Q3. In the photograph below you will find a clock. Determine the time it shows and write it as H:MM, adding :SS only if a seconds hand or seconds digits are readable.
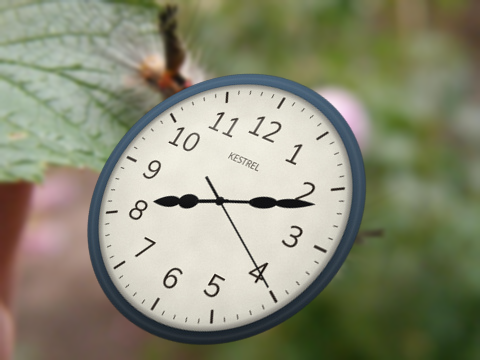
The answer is 8:11:20
